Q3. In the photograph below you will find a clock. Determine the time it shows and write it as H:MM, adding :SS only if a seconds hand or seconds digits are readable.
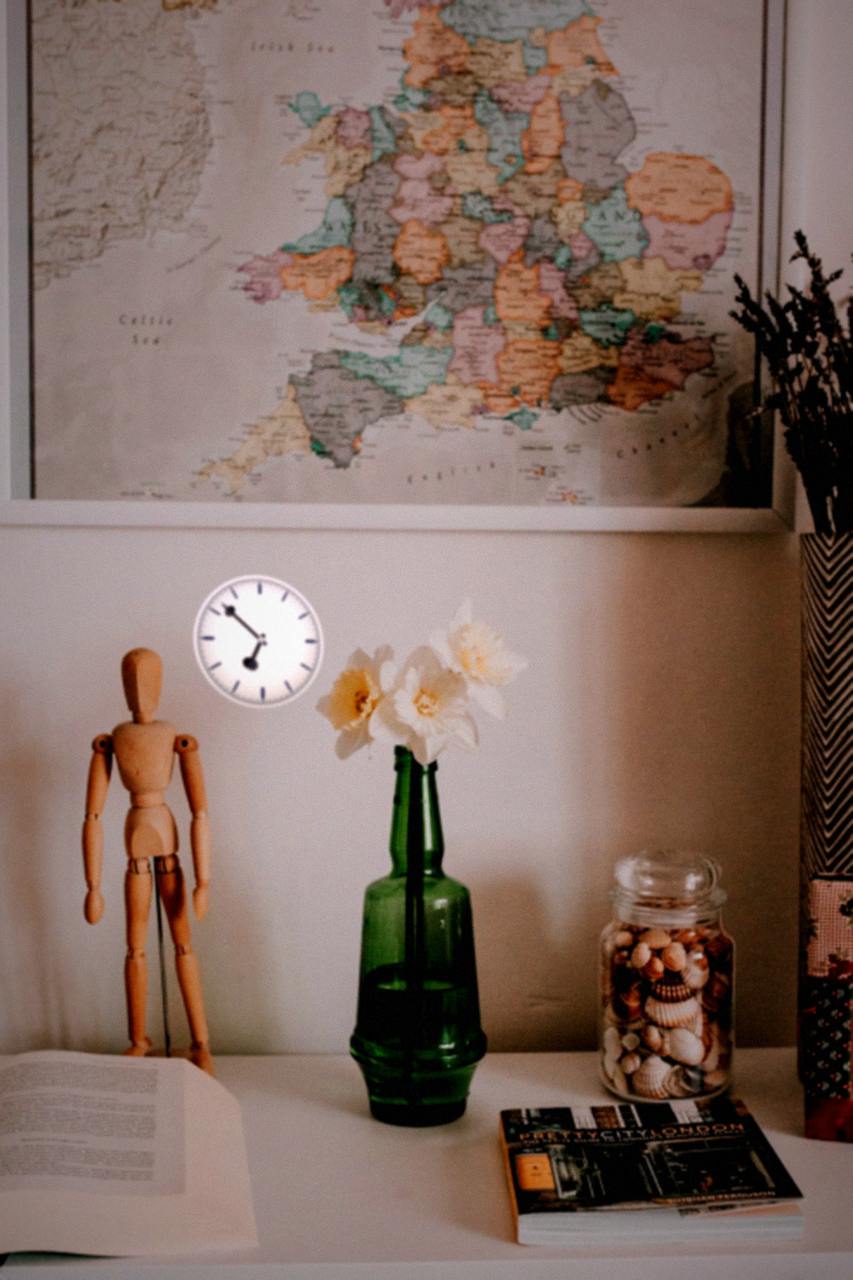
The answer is 6:52
